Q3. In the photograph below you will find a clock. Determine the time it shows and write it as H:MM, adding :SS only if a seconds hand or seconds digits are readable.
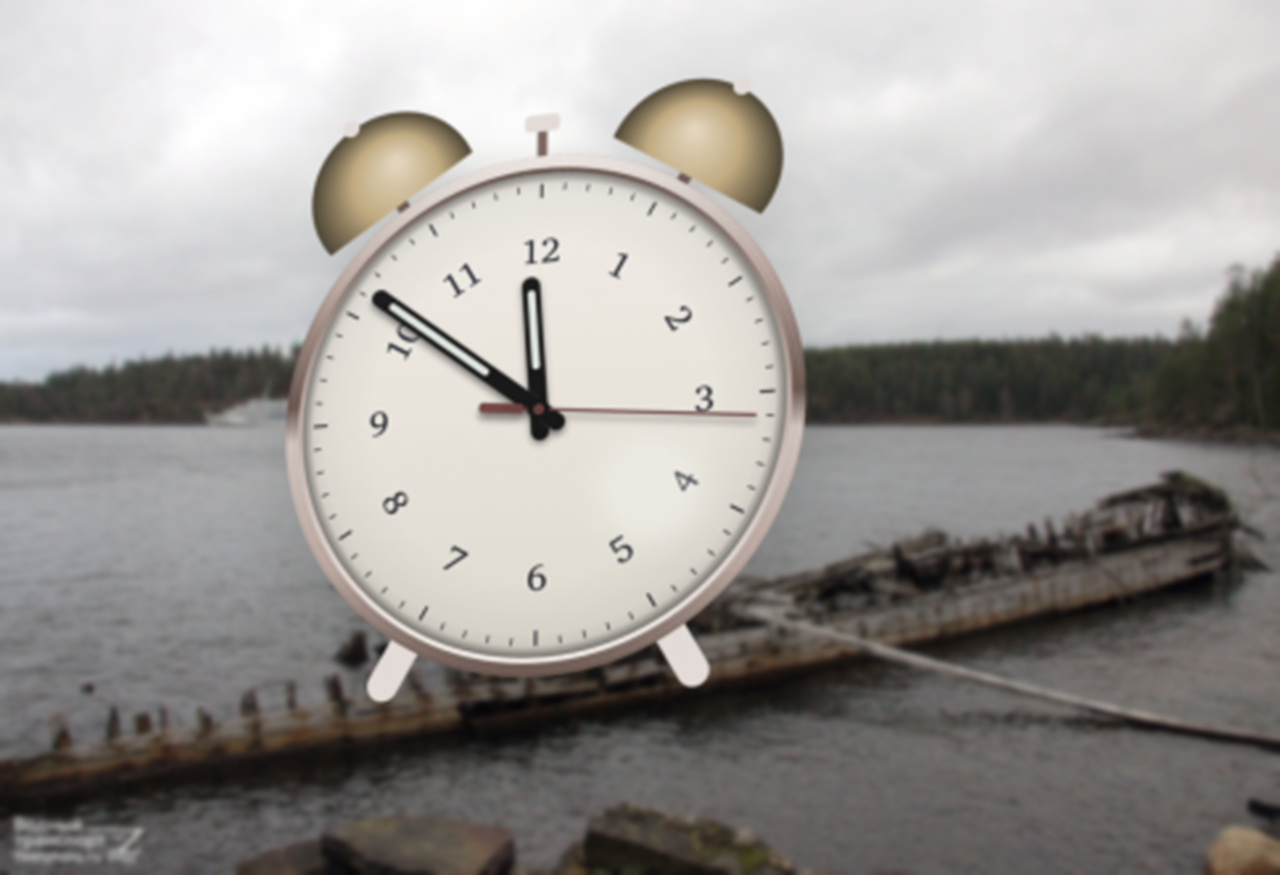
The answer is 11:51:16
